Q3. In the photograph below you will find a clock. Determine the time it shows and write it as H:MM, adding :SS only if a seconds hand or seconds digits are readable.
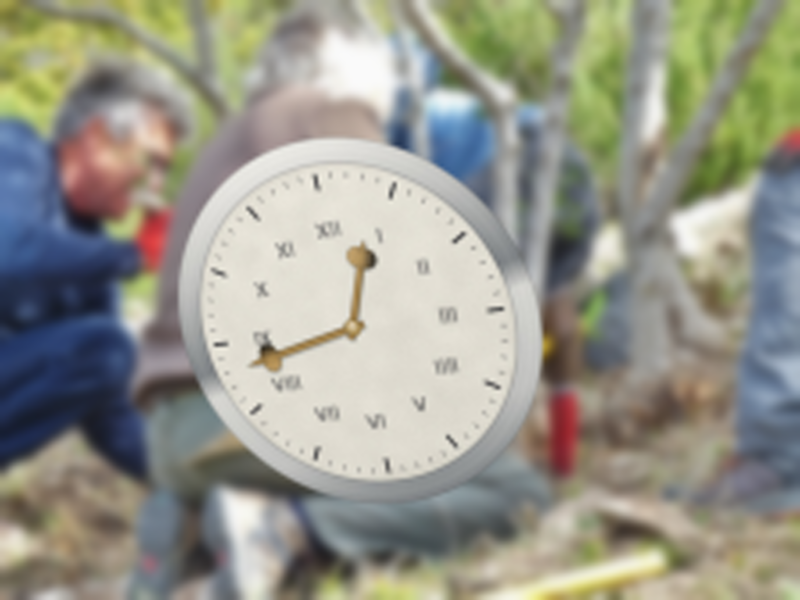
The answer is 12:43
